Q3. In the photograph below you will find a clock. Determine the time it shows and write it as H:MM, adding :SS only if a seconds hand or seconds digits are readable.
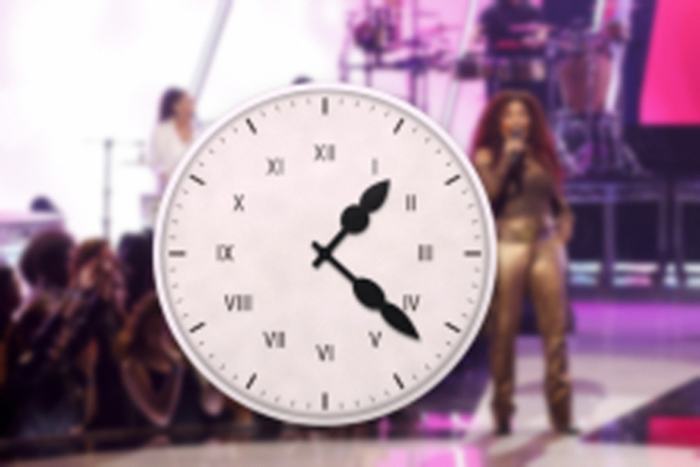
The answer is 1:22
